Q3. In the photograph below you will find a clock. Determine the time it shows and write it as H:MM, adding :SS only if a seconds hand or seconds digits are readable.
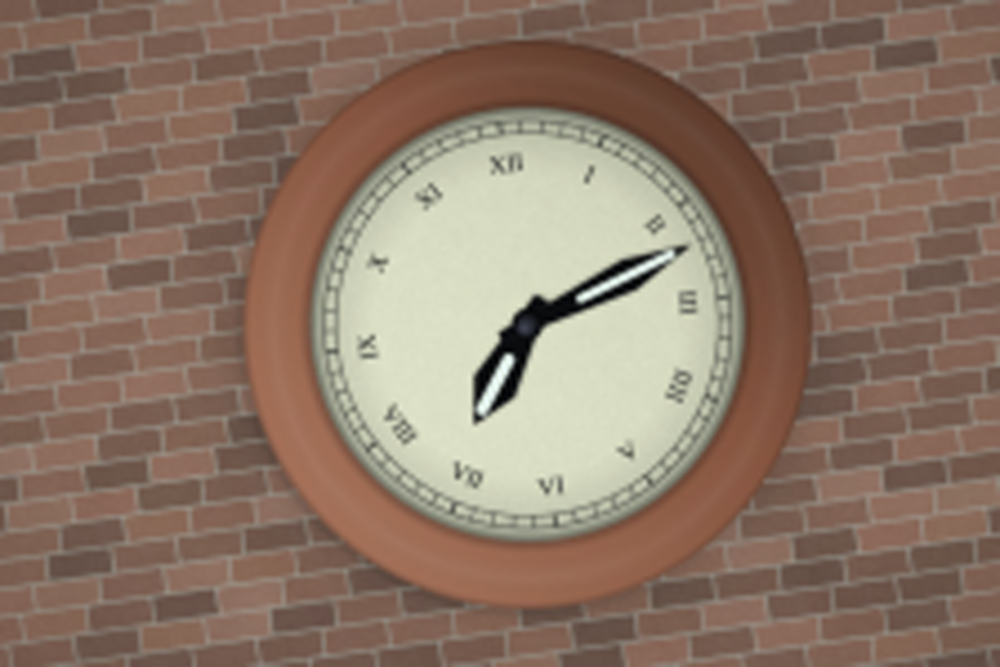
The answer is 7:12
